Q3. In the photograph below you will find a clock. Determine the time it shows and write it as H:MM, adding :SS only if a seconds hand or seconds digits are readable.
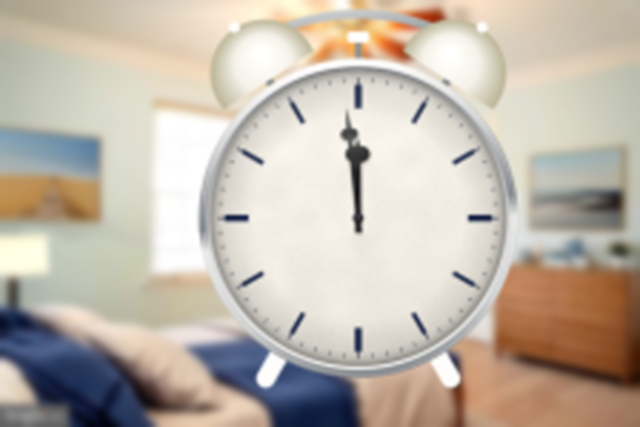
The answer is 11:59
